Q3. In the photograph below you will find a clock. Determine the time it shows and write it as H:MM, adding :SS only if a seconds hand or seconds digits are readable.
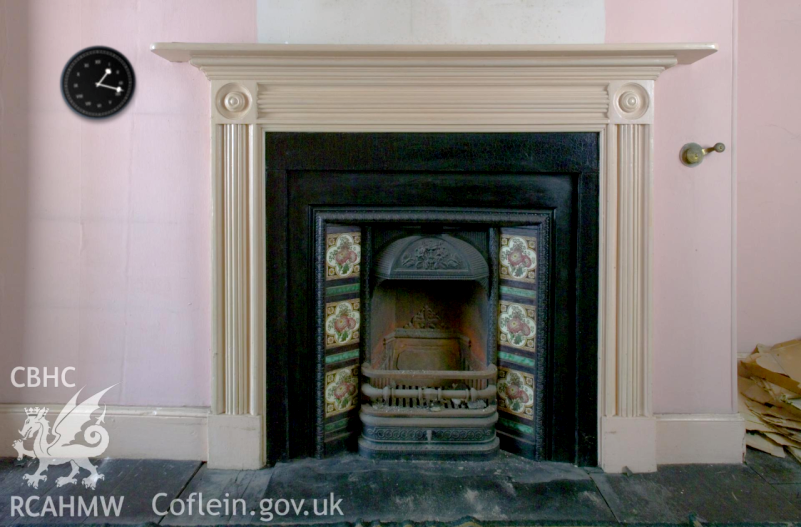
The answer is 1:18
